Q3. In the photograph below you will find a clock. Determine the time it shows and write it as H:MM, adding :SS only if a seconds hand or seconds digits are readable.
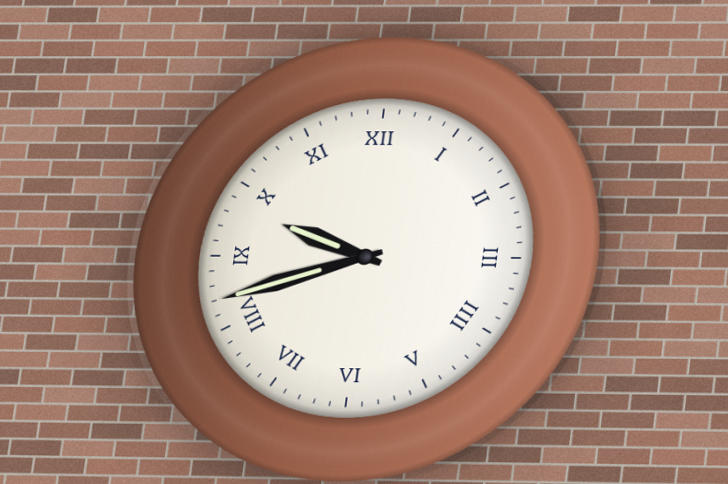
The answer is 9:42
